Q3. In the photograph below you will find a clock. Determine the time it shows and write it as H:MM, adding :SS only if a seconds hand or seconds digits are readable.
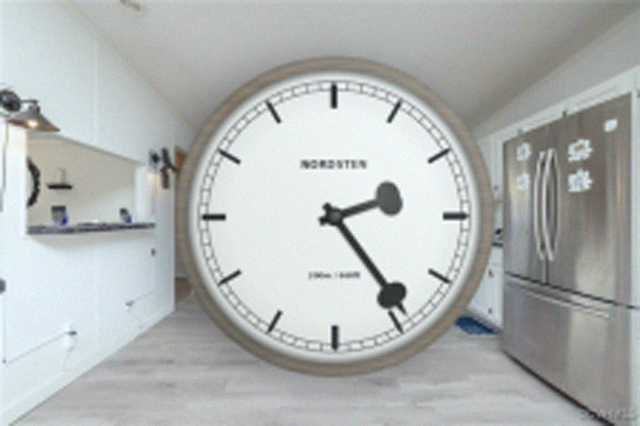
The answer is 2:24
